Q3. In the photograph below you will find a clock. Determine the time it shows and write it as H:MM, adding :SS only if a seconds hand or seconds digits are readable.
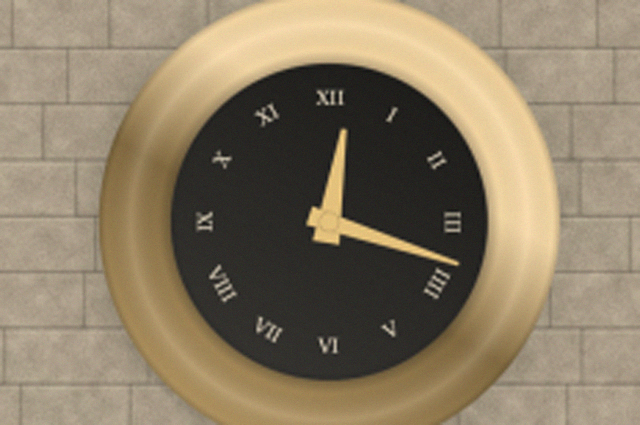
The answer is 12:18
